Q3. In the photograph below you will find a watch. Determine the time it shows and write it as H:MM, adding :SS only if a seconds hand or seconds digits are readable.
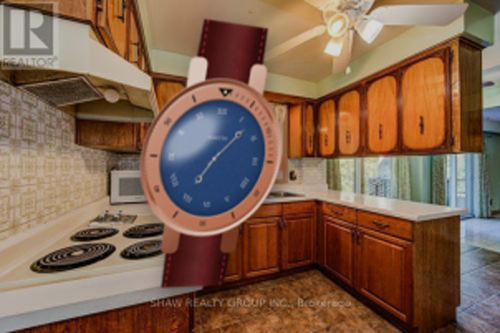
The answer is 7:07
